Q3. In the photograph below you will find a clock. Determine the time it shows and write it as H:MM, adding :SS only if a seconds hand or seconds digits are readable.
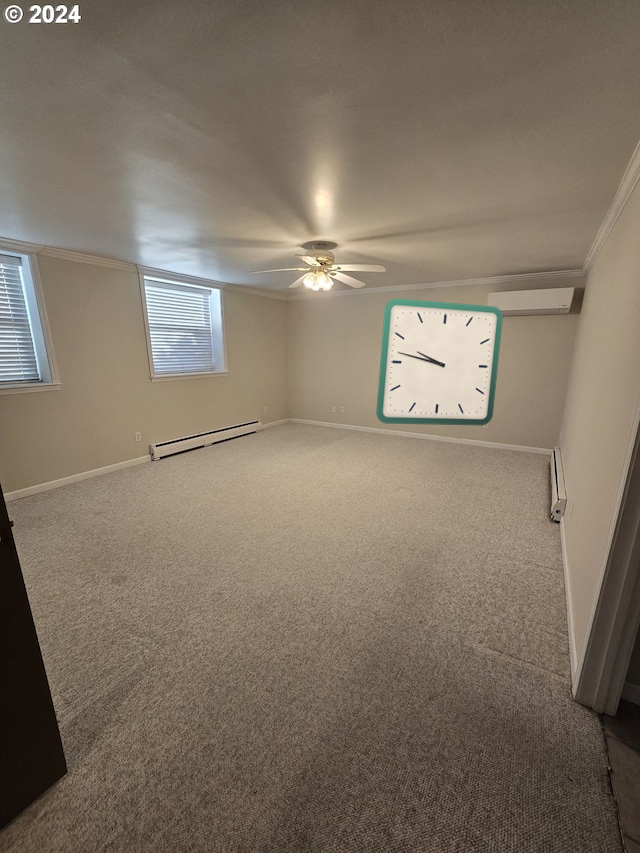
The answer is 9:47
